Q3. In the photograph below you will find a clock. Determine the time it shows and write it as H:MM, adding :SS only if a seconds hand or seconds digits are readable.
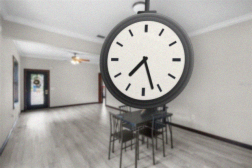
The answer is 7:27
